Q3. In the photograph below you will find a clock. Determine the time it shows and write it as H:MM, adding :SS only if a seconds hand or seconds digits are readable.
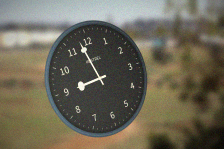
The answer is 8:58
